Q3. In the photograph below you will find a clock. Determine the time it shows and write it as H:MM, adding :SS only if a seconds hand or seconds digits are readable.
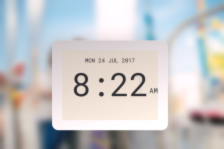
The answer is 8:22
